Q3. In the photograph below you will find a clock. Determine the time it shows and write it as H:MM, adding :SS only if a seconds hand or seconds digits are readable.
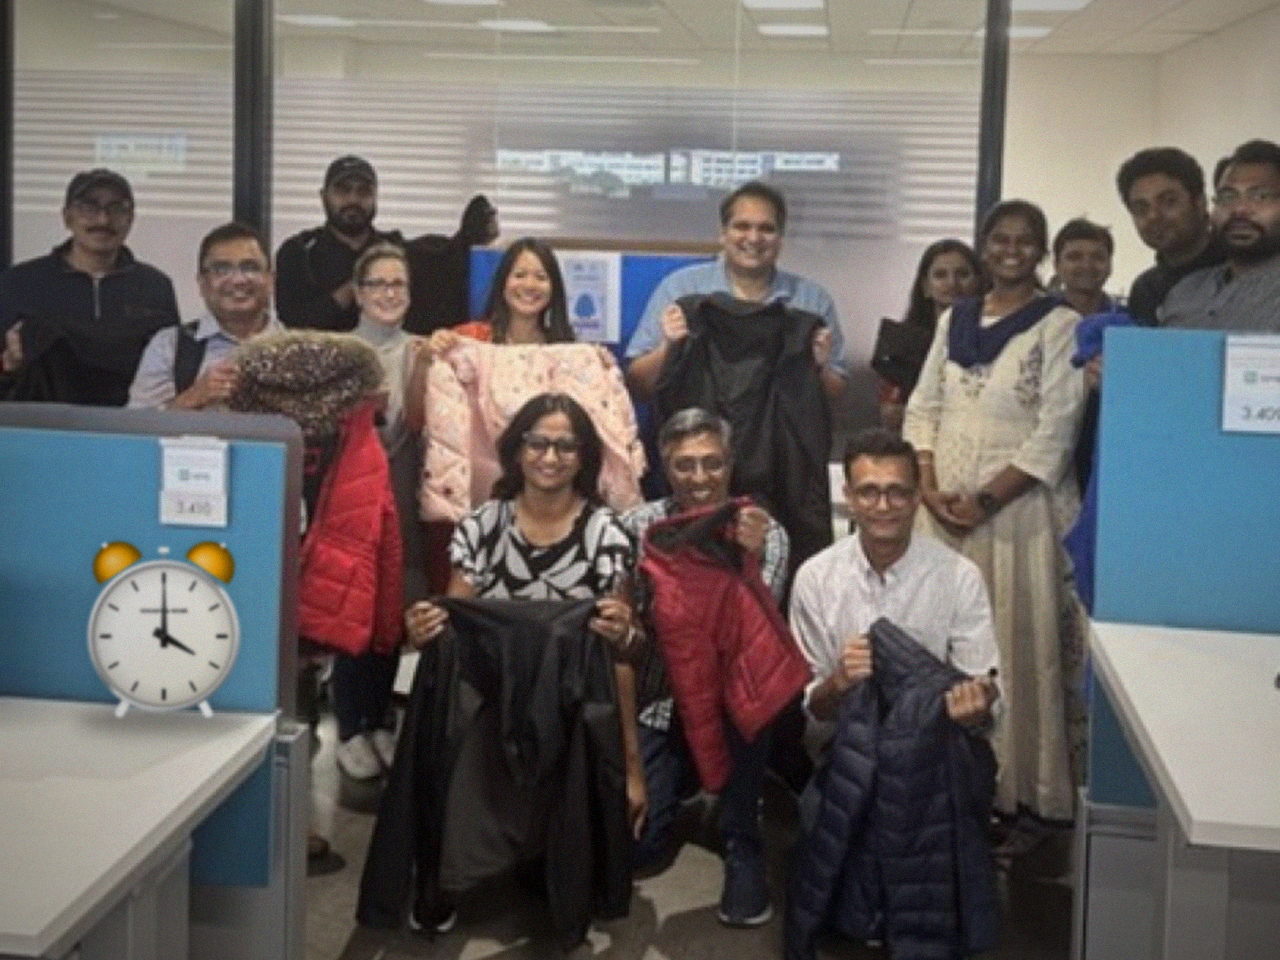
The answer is 4:00
